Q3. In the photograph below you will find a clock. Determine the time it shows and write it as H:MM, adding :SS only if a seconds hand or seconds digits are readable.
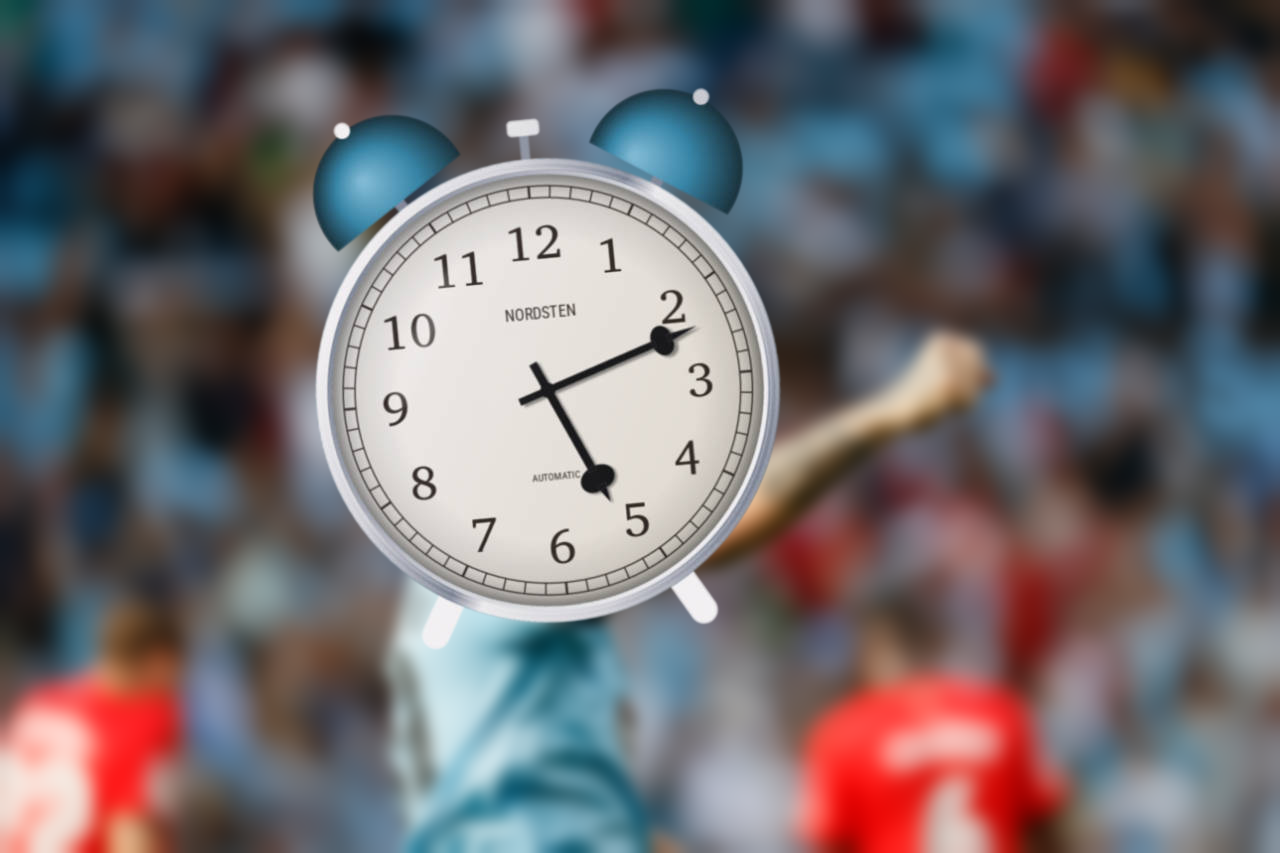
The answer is 5:12
